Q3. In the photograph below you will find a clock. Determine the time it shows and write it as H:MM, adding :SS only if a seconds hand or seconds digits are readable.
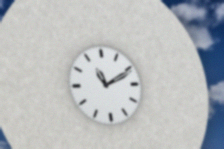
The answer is 11:11
